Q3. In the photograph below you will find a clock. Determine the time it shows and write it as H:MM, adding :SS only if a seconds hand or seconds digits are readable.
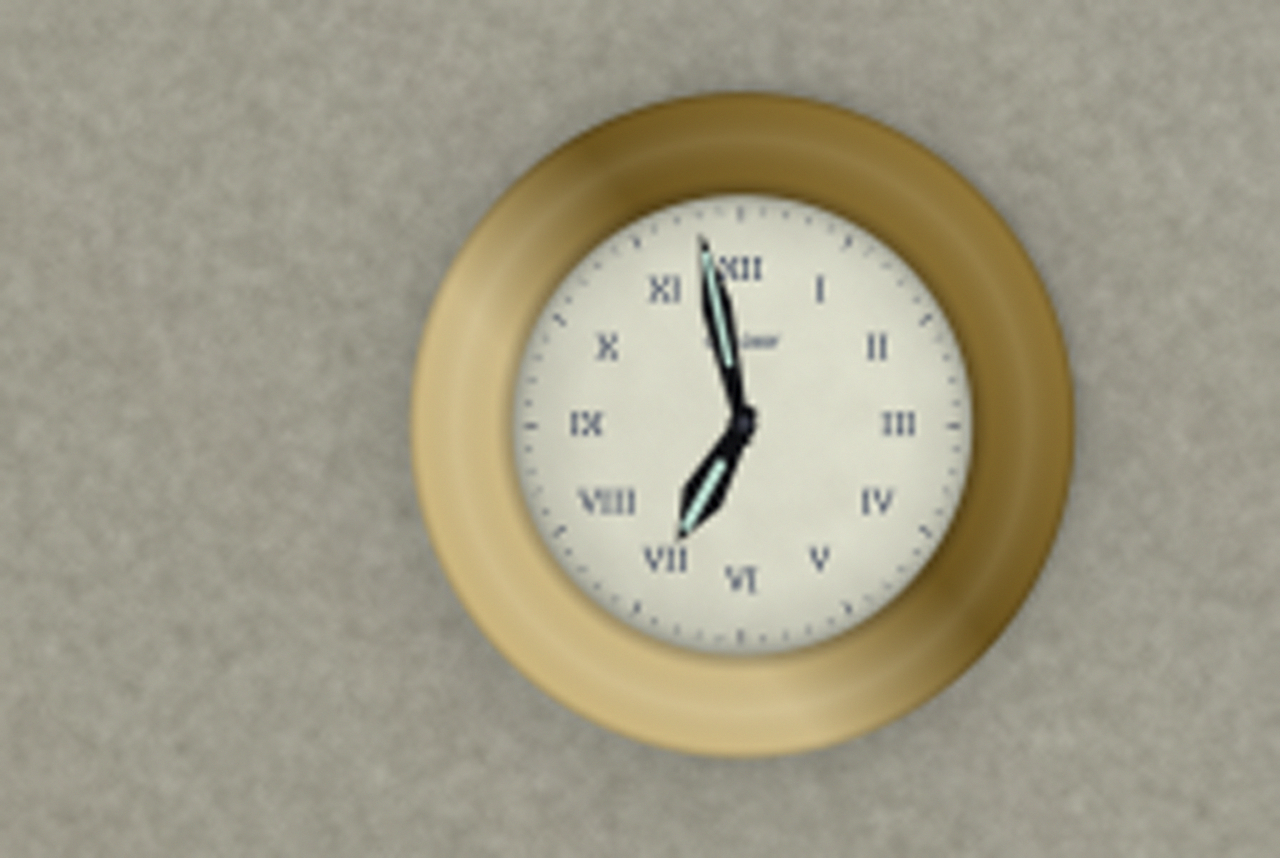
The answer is 6:58
